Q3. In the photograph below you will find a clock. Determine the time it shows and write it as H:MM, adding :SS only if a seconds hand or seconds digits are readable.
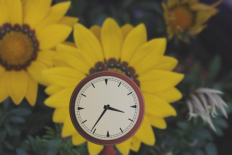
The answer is 3:36
